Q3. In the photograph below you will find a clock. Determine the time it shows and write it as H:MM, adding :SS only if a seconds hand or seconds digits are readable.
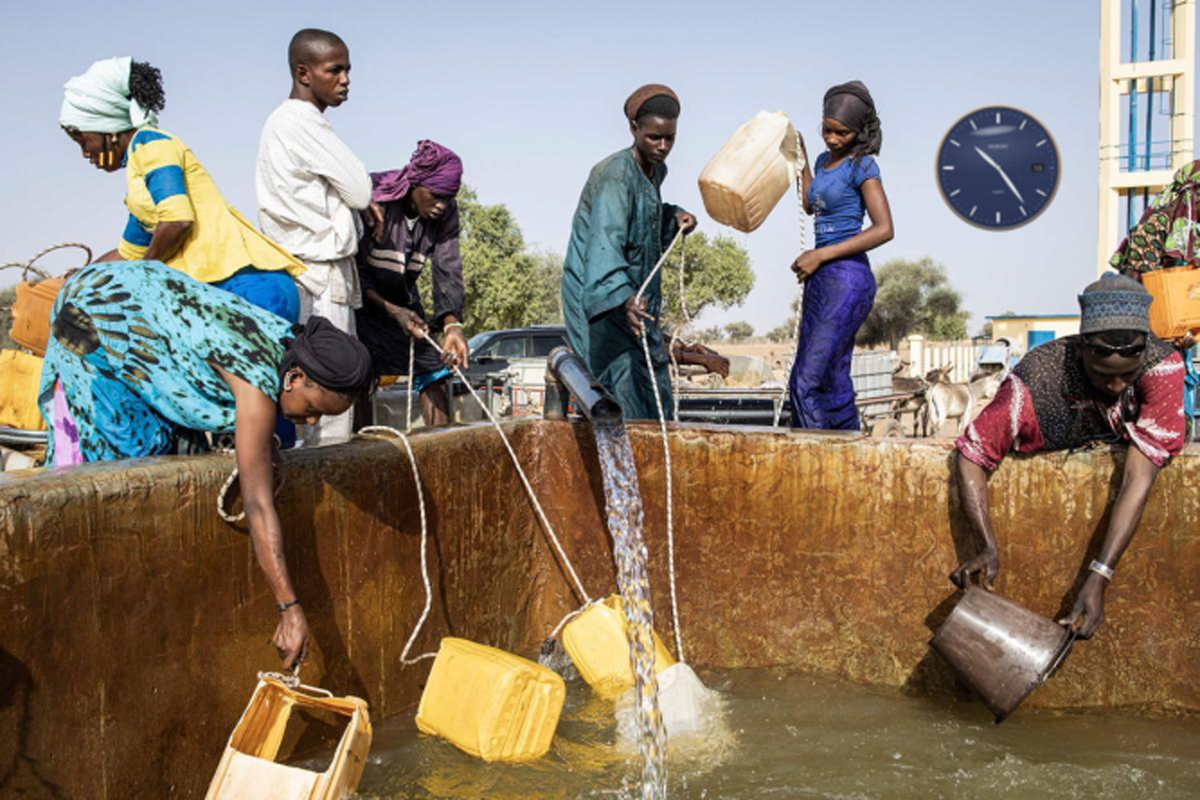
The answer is 10:24
